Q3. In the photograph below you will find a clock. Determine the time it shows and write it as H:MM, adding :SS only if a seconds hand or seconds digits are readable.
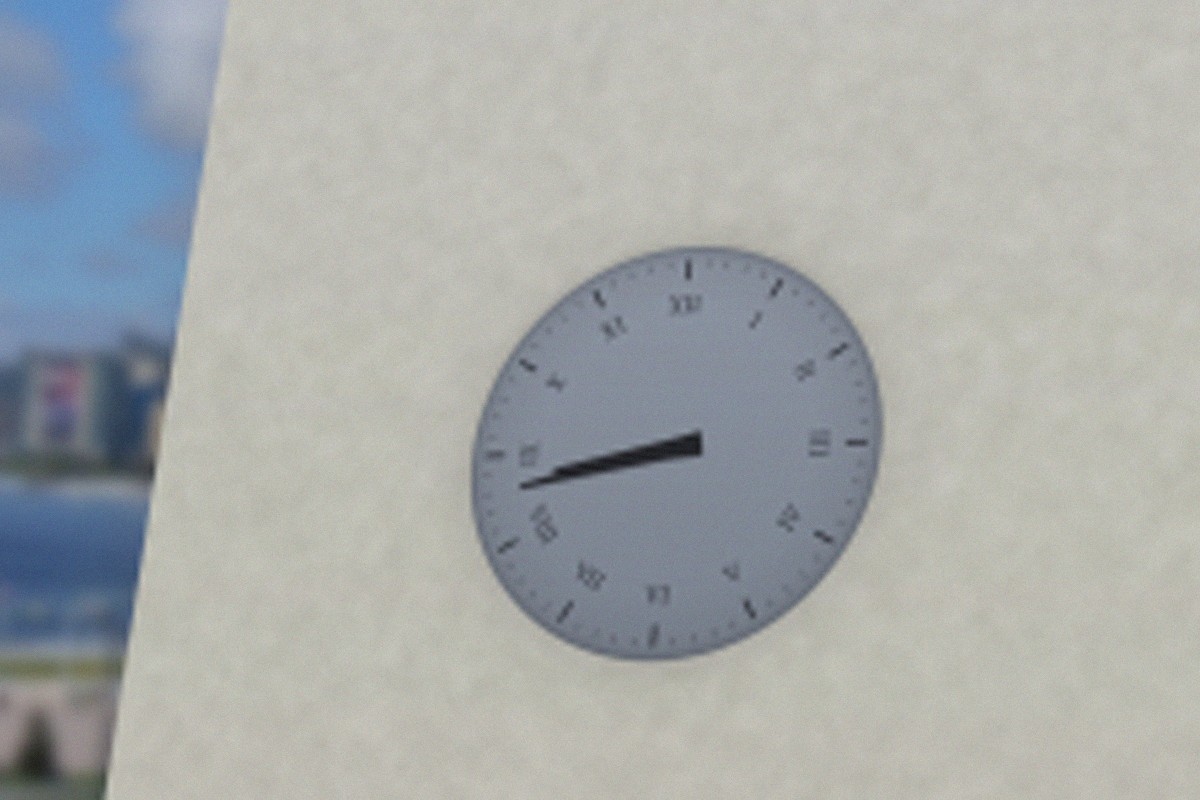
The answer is 8:43
